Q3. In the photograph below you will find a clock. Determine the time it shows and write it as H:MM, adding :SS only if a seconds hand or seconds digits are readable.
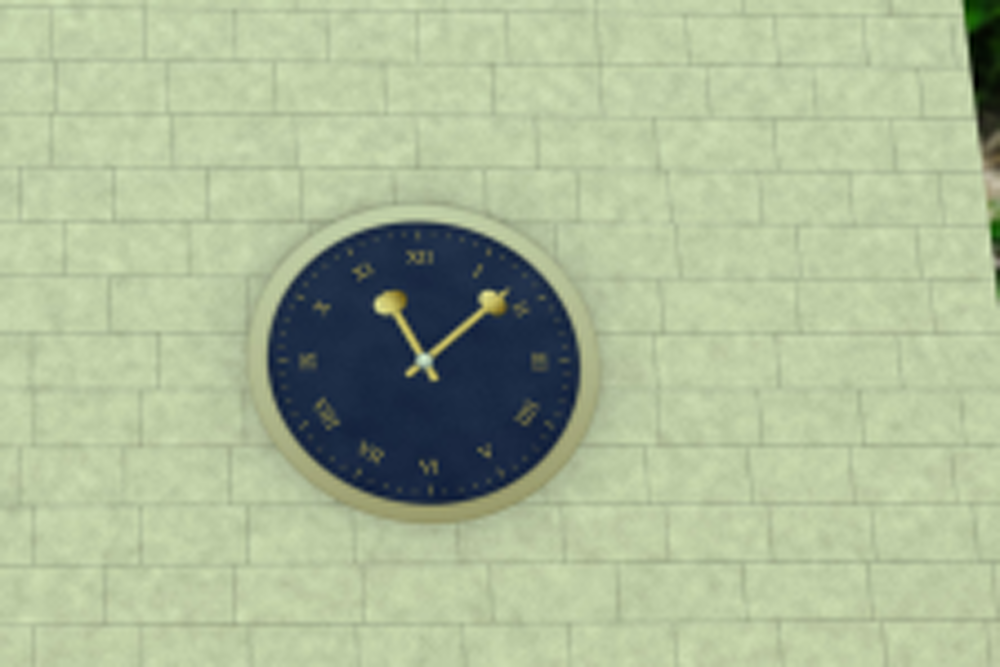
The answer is 11:08
